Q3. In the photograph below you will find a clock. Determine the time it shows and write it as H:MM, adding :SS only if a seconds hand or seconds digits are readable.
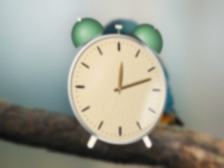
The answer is 12:12
